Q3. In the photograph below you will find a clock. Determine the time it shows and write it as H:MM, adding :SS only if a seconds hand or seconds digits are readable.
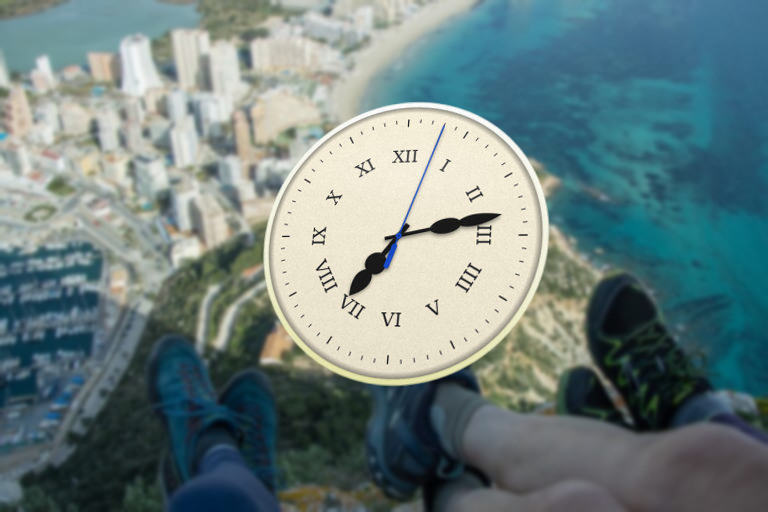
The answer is 7:13:03
